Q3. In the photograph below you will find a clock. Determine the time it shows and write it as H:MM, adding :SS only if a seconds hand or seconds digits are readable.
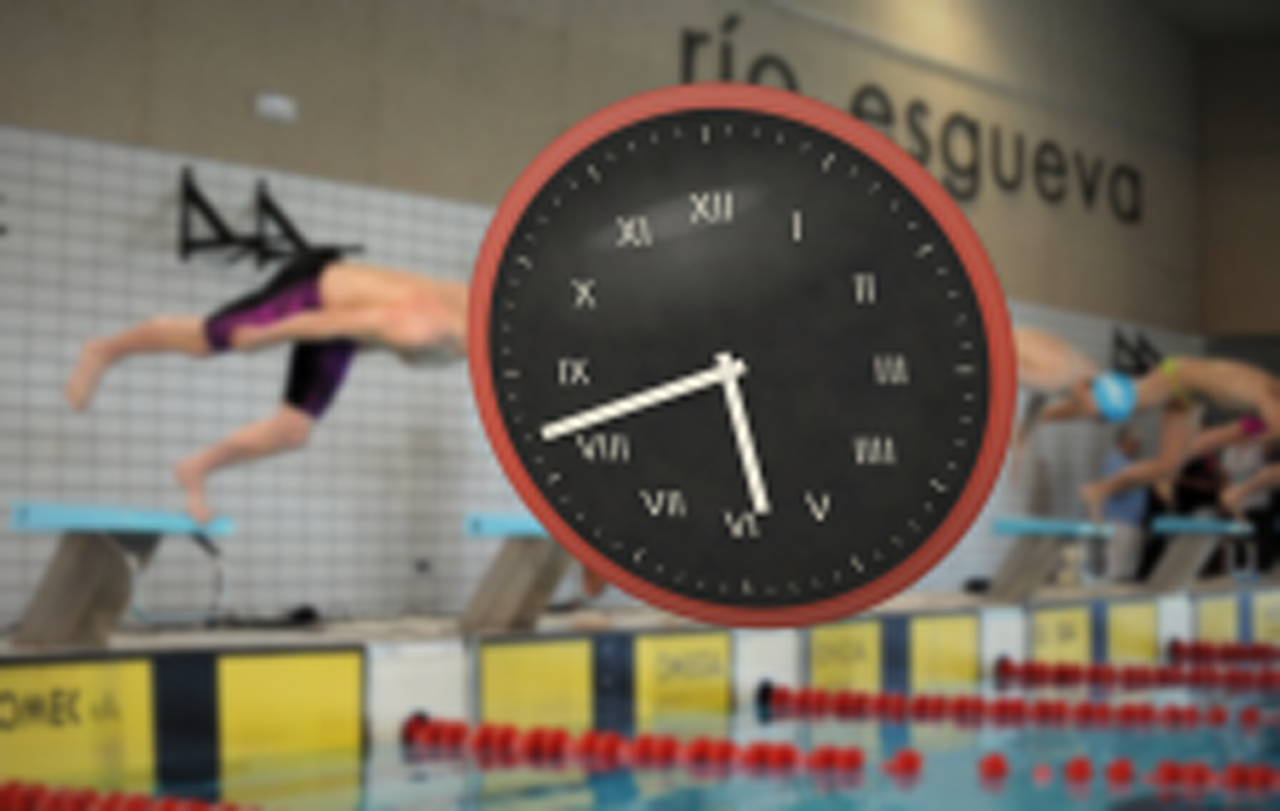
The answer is 5:42
